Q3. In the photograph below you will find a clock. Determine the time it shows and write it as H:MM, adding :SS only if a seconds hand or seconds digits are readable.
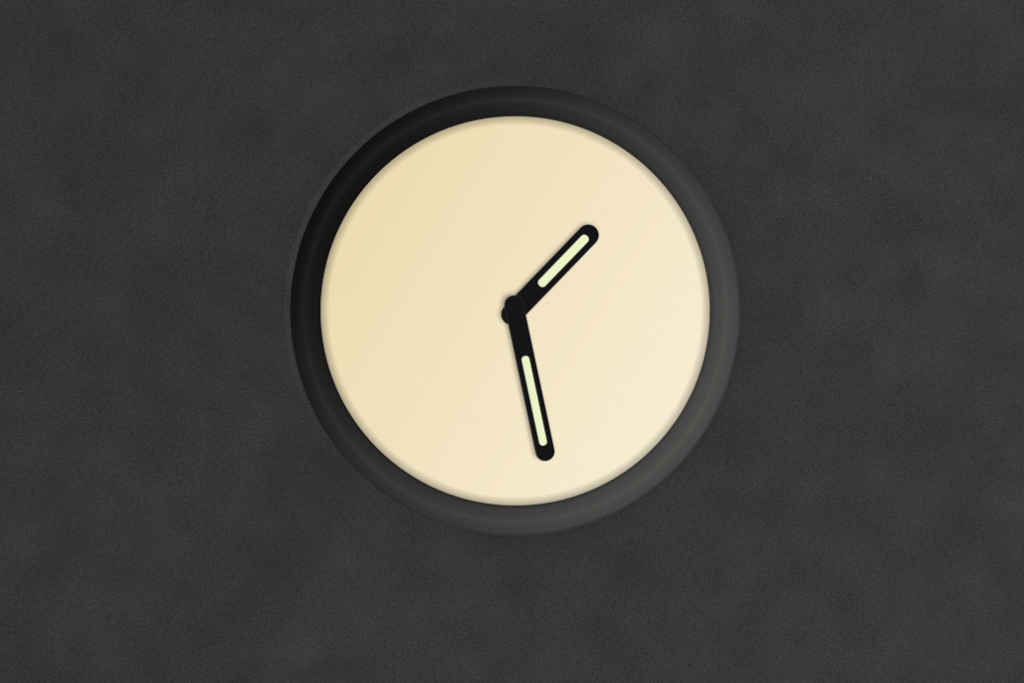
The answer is 1:28
